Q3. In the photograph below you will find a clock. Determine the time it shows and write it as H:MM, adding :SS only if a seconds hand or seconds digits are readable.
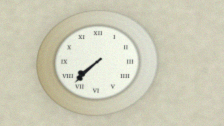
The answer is 7:37
